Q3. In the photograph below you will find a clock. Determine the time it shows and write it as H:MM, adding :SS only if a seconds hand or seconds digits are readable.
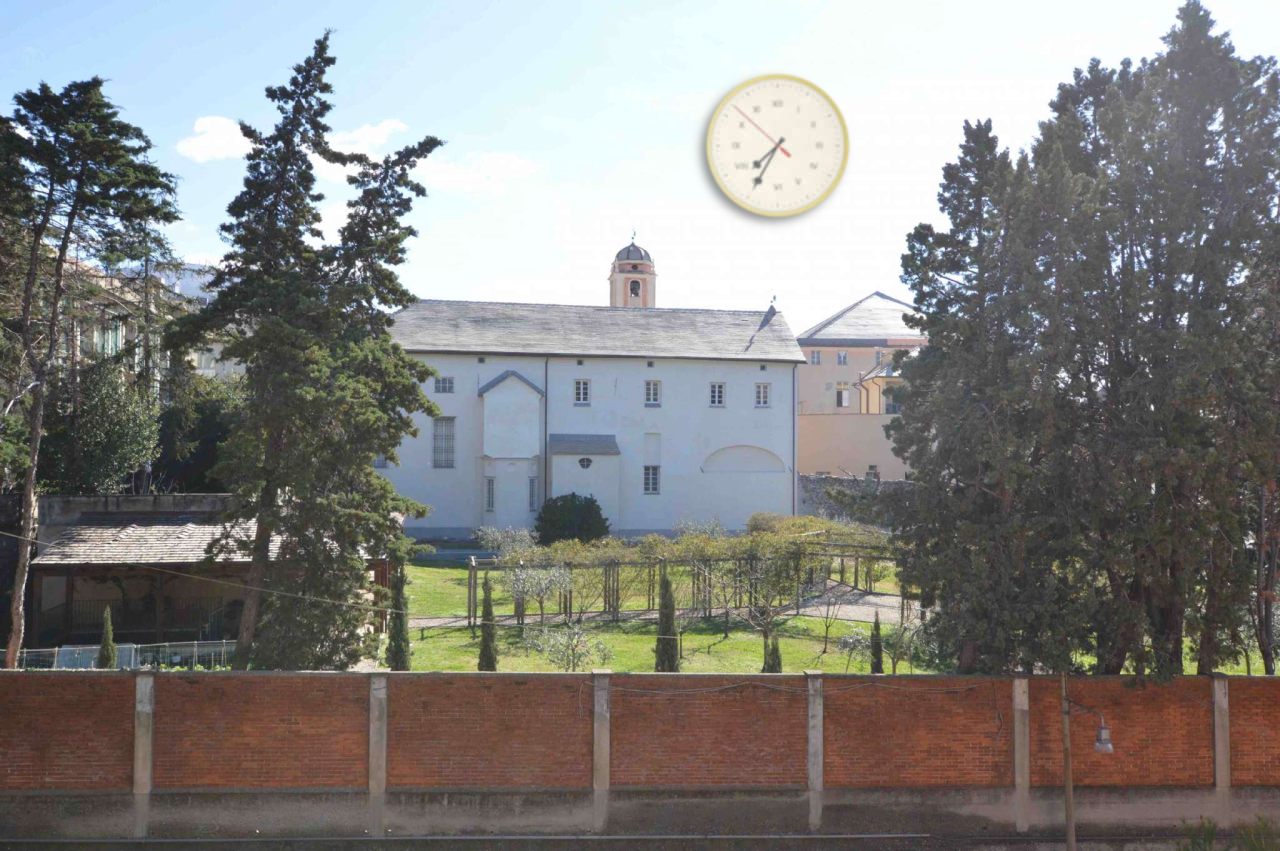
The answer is 7:34:52
